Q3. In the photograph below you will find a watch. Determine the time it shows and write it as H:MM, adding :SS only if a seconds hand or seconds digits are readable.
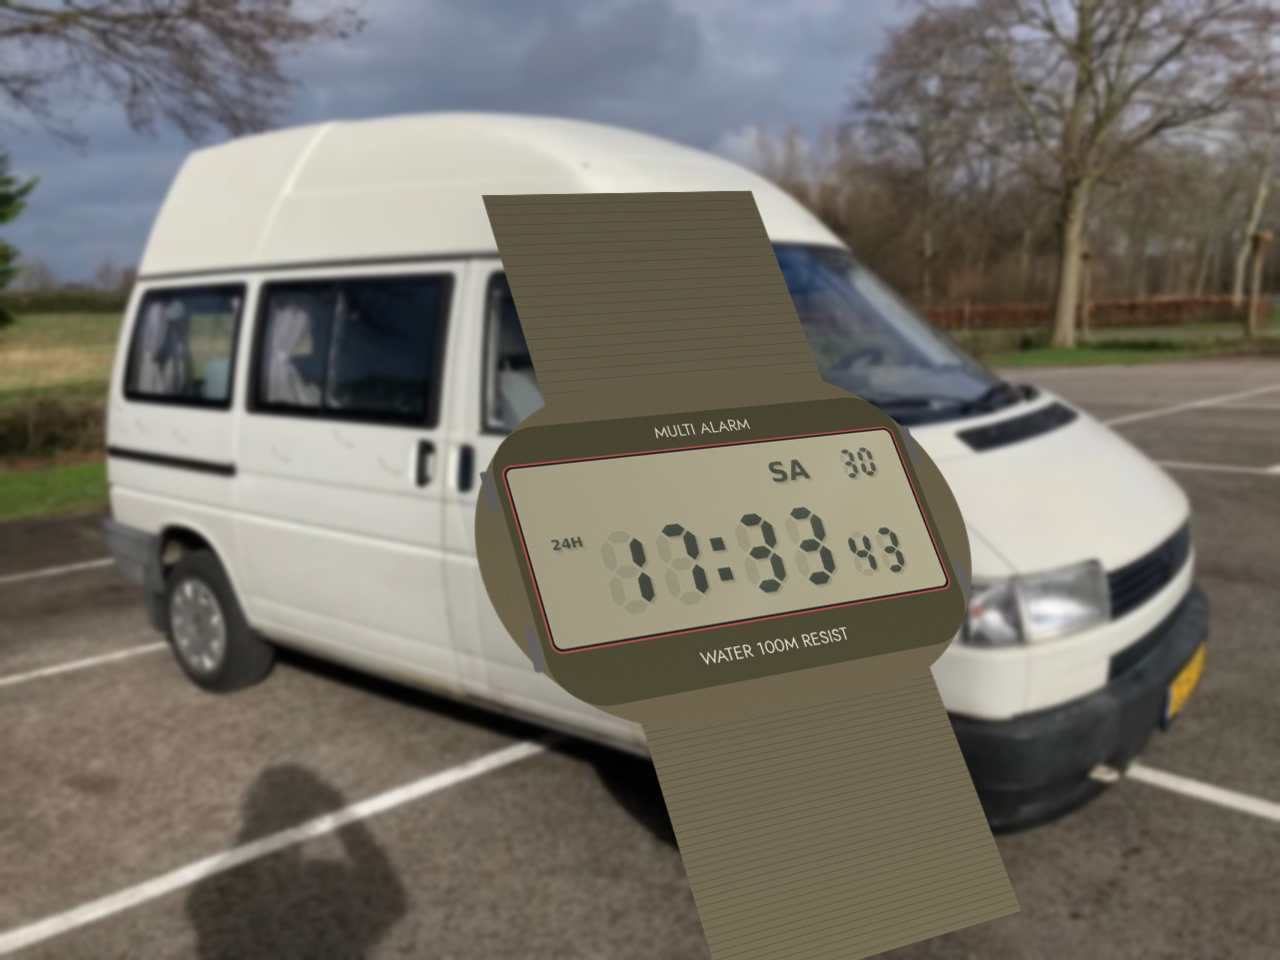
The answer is 17:33:43
